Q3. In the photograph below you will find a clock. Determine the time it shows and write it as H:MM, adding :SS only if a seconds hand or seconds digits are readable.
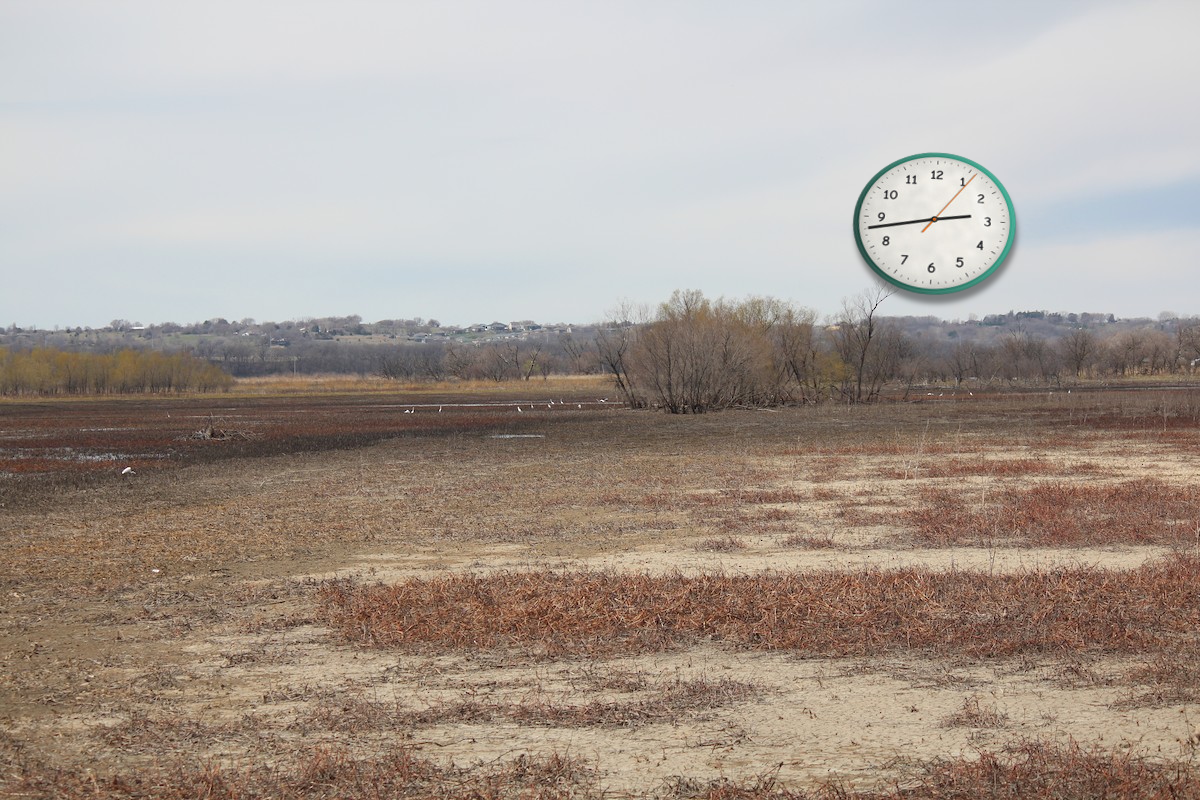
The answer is 2:43:06
